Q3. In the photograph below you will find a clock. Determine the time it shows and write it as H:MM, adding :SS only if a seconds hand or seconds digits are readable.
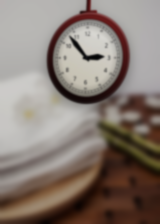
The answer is 2:53
